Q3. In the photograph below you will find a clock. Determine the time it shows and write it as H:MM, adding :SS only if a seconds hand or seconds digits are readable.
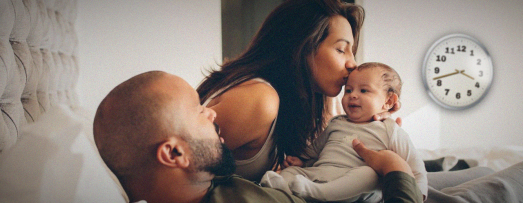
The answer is 3:42
